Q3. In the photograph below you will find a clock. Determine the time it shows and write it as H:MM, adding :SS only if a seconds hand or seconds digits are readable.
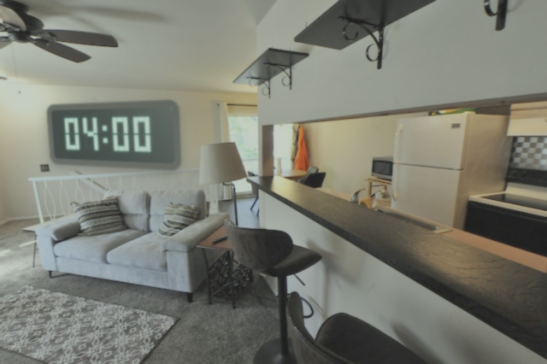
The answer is 4:00
